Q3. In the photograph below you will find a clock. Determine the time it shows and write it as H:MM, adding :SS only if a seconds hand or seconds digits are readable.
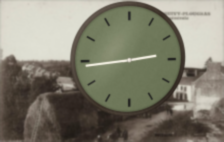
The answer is 2:44
